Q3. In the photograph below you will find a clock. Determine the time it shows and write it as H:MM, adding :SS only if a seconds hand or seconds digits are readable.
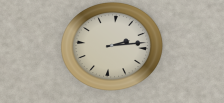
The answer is 2:13
